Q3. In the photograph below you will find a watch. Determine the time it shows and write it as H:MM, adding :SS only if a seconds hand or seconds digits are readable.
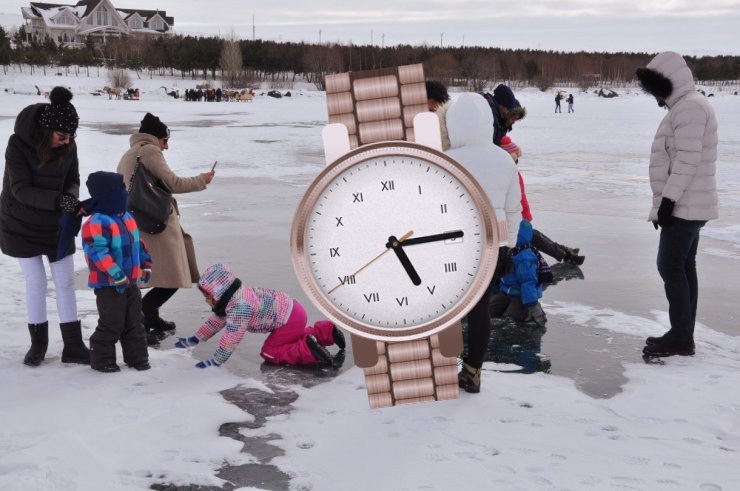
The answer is 5:14:40
